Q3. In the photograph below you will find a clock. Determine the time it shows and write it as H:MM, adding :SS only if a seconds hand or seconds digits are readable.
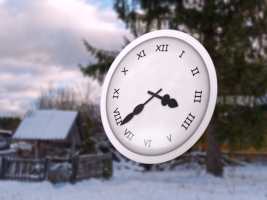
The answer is 3:38
